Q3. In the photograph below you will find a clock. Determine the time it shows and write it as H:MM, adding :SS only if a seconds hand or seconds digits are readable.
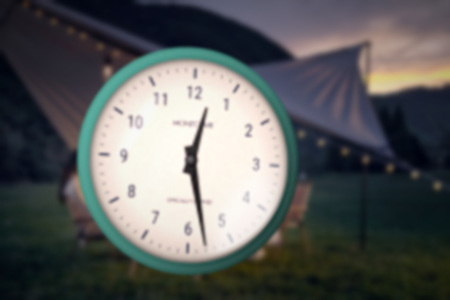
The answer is 12:28
